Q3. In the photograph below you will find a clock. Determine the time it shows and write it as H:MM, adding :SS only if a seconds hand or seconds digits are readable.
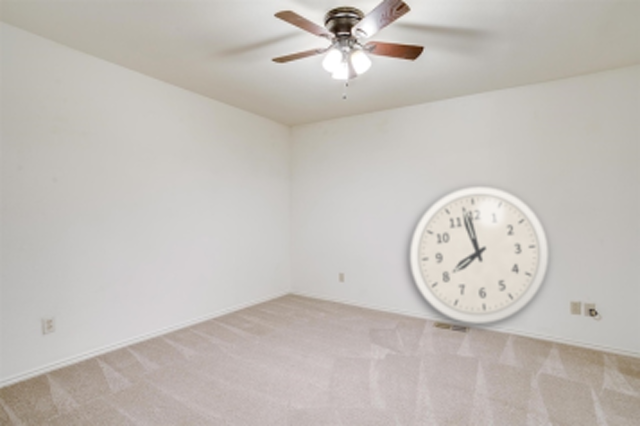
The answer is 7:58
